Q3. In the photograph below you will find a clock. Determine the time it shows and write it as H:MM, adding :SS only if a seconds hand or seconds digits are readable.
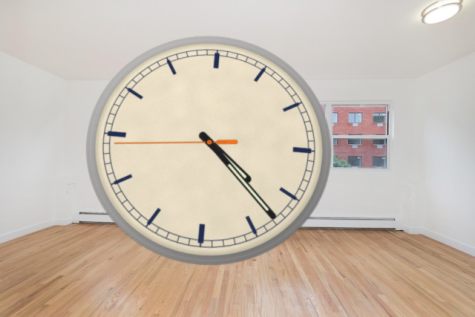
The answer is 4:22:44
